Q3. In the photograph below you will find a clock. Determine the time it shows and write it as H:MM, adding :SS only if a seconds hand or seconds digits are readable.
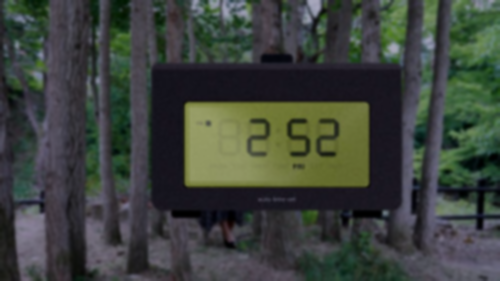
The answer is 2:52
